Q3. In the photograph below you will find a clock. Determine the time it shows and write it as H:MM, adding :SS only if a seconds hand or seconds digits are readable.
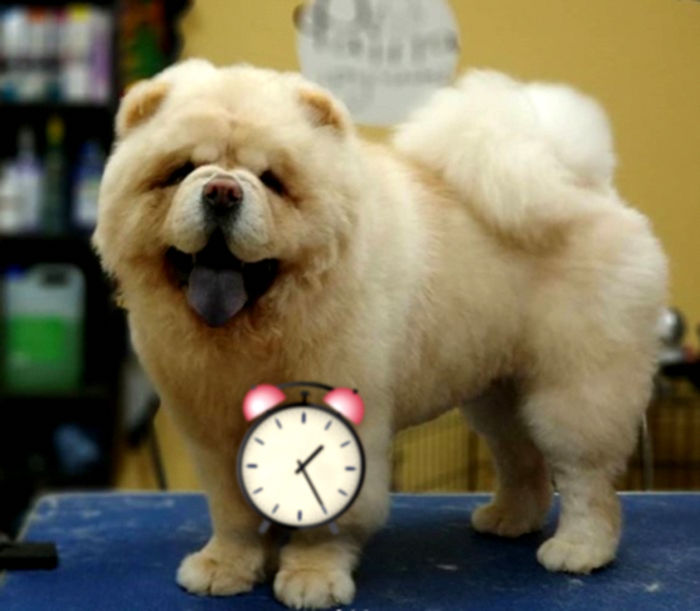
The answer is 1:25
